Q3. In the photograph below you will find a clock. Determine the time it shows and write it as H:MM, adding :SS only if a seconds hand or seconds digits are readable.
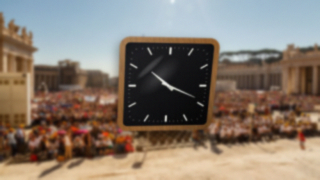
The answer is 10:19
